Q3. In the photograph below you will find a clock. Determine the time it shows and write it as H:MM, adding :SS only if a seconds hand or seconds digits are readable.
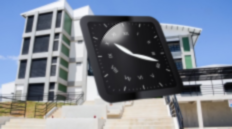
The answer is 10:18
